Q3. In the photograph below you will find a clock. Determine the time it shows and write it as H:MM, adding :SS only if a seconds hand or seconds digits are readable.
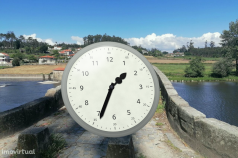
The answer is 1:34
